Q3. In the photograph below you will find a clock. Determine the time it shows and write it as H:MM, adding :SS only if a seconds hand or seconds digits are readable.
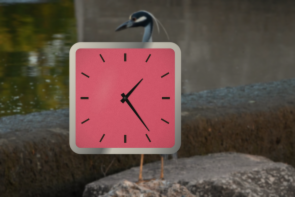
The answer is 1:24
